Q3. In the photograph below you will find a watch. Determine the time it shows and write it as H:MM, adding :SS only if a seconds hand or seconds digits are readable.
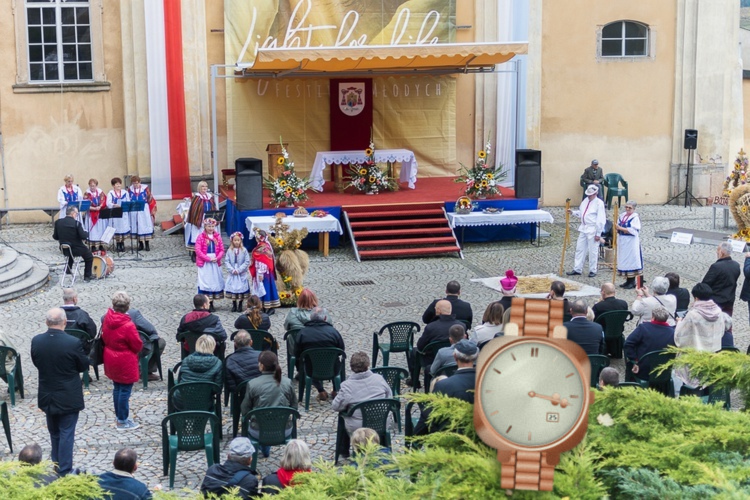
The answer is 3:17
